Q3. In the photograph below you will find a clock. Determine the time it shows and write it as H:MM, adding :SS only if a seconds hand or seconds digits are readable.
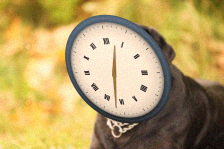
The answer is 12:32
